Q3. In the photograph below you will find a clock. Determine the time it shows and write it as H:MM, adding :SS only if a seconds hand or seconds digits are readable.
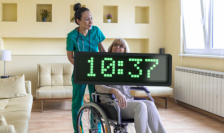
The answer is 10:37
